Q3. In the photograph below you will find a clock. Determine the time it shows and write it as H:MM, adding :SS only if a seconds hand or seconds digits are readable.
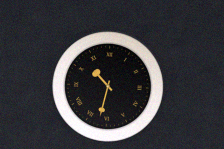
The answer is 10:32
